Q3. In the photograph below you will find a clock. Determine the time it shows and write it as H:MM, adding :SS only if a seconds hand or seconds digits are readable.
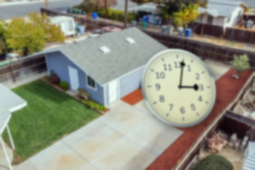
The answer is 3:02
